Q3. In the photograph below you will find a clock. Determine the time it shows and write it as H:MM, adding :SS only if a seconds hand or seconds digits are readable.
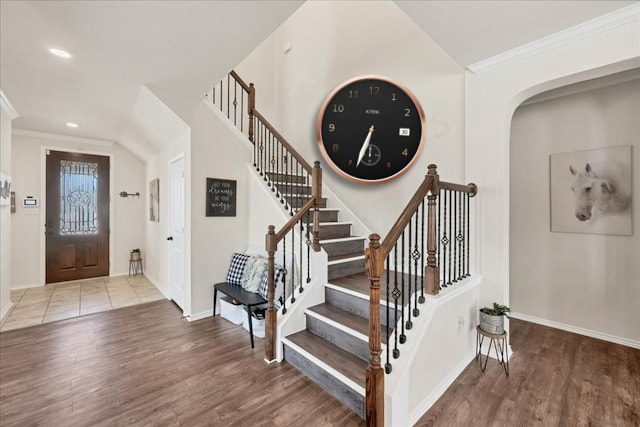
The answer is 6:33
